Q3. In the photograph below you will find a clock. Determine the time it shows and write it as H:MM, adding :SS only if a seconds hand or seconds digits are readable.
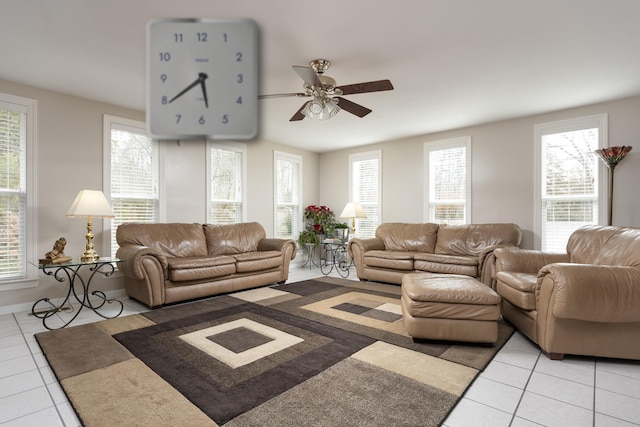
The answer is 5:39
